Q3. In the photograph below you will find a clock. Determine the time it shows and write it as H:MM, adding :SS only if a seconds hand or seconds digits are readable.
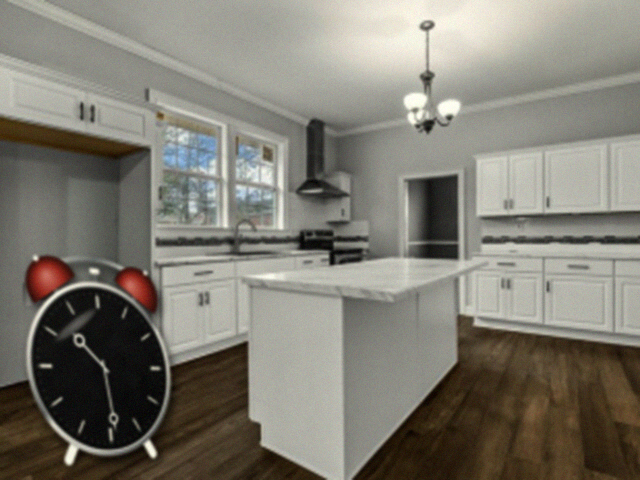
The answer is 10:29
